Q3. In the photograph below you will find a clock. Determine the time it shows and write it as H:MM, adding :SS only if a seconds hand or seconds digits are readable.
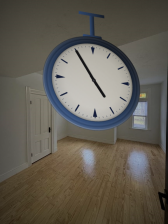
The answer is 4:55
